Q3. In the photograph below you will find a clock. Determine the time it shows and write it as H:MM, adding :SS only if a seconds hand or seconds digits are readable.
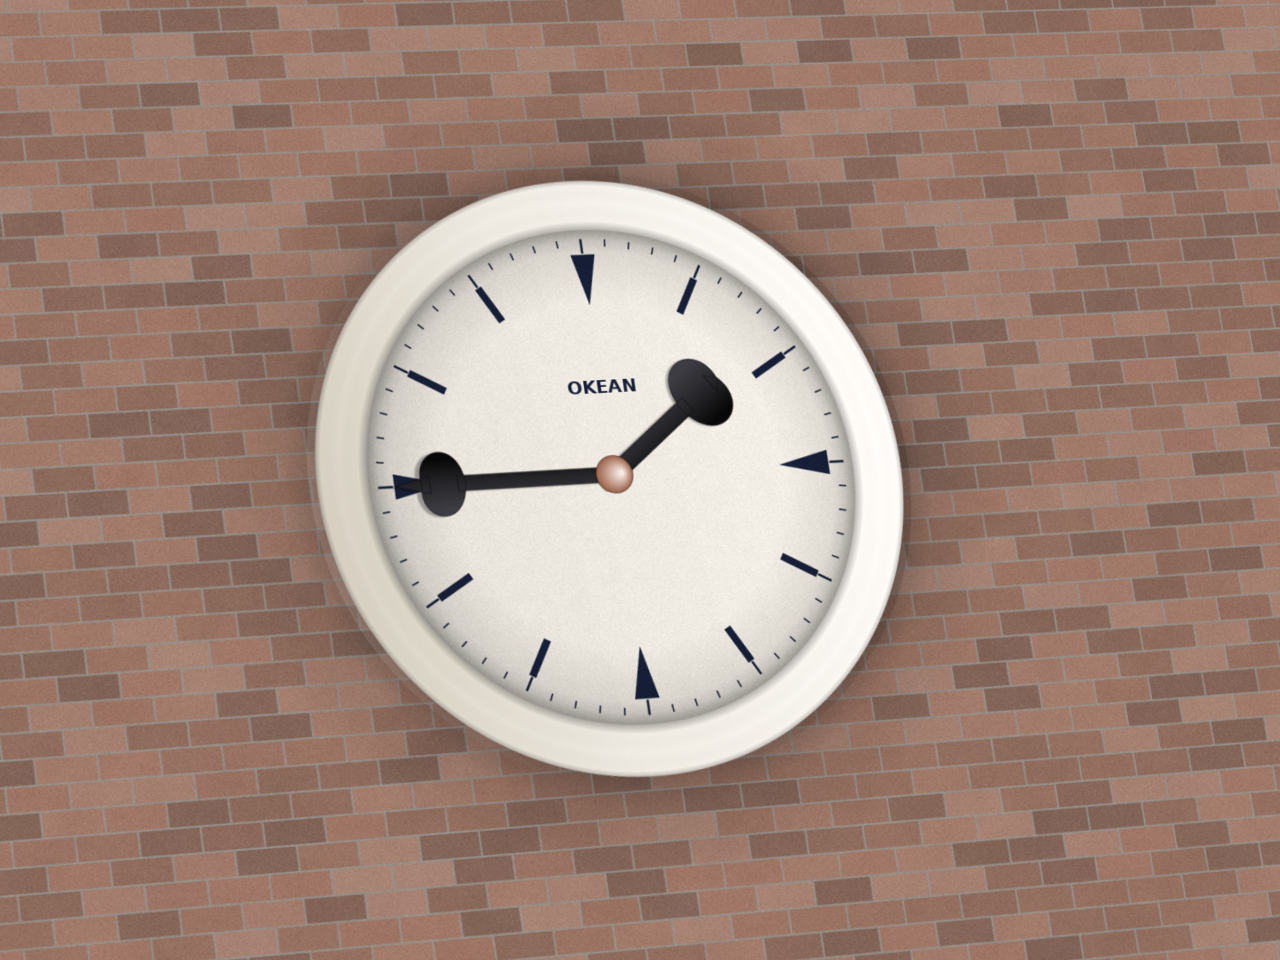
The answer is 1:45
